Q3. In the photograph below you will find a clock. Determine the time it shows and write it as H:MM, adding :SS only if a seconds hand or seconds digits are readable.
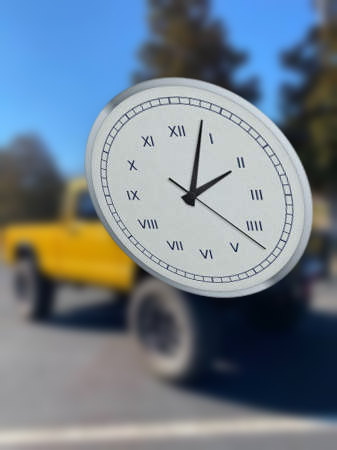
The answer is 2:03:22
